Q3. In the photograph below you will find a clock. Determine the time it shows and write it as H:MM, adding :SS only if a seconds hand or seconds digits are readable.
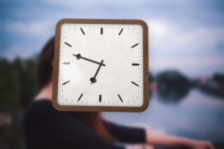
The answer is 6:48
